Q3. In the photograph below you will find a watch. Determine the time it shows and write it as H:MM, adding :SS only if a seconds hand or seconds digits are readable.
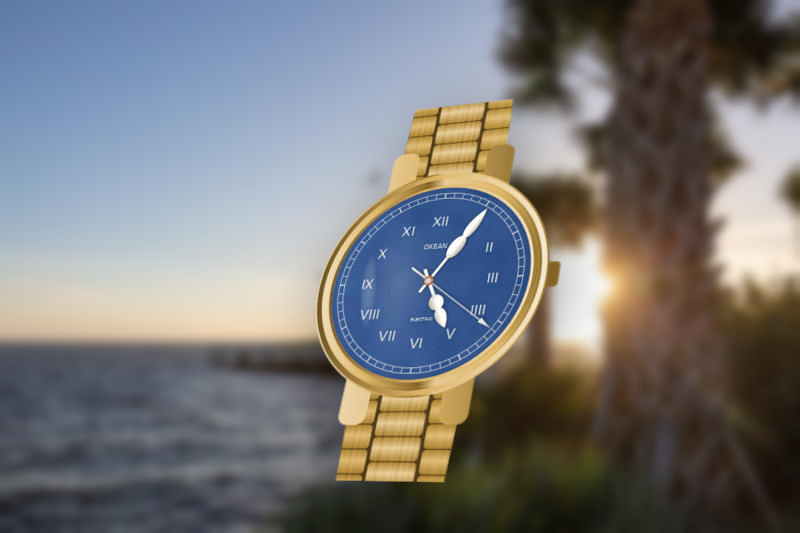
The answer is 5:05:21
